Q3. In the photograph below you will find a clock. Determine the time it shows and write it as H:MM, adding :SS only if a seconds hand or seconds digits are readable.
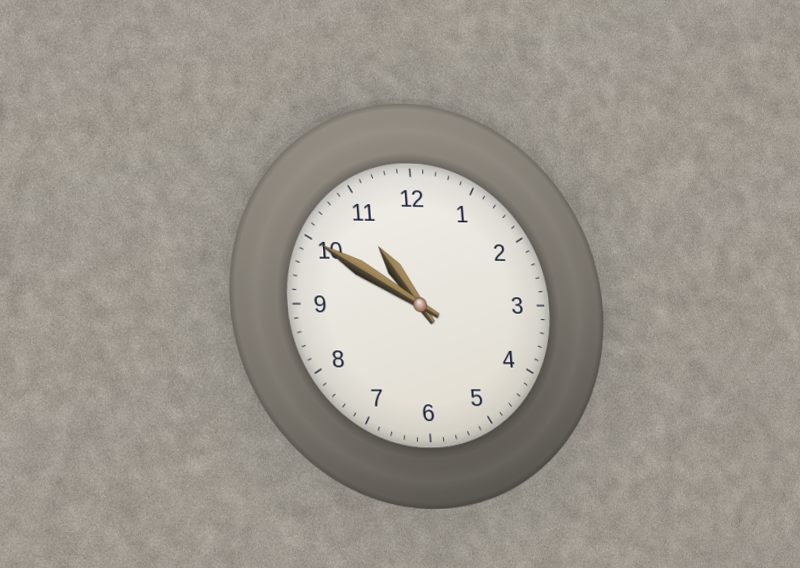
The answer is 10:50
